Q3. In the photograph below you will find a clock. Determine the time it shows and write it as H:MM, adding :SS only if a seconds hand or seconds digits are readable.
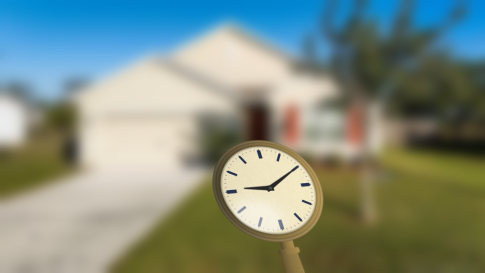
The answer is 9:10
